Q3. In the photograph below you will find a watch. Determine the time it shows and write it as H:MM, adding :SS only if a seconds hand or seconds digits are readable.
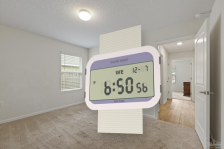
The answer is 6:50:56
